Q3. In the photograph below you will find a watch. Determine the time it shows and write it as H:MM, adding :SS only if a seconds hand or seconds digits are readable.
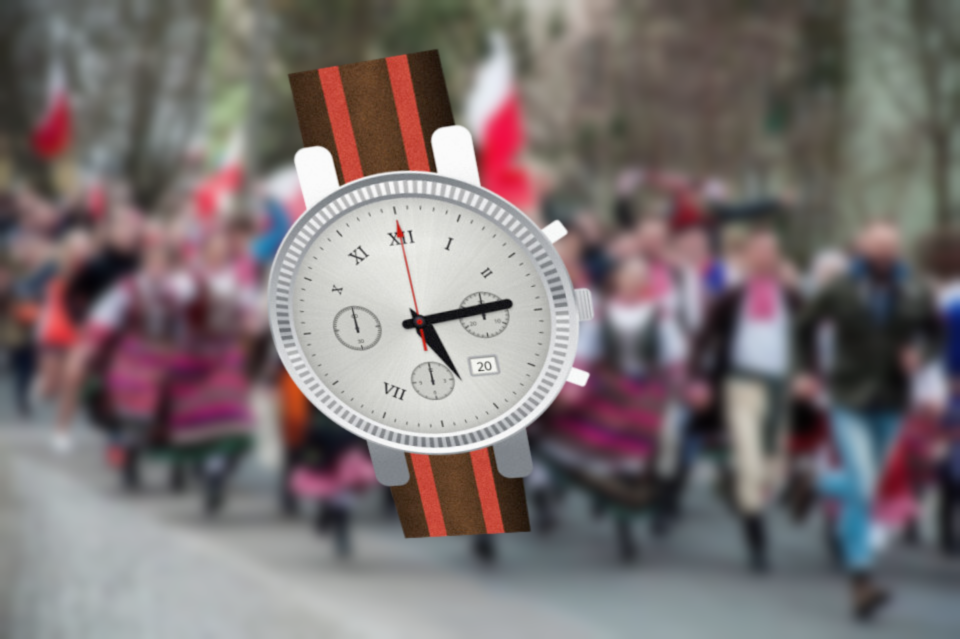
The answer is 5:14
